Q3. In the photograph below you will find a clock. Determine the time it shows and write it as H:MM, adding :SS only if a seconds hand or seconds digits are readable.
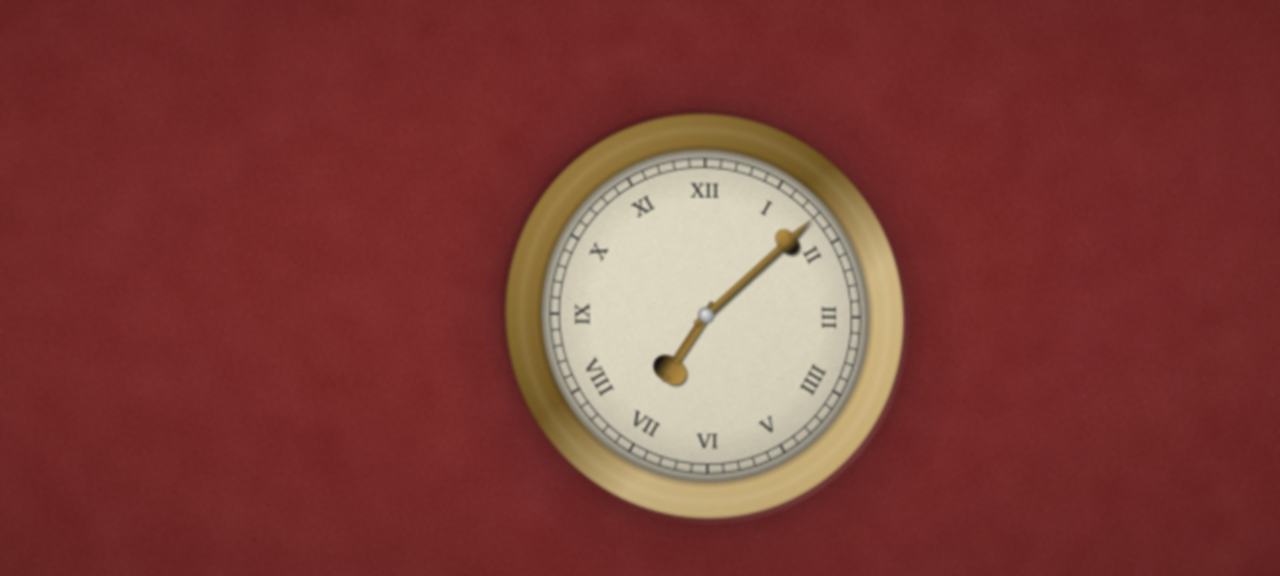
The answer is 7:08
